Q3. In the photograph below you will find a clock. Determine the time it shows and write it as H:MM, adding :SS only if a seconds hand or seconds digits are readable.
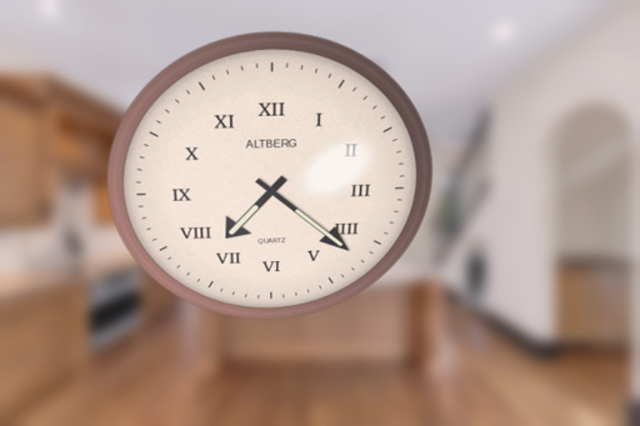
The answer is 7:22
